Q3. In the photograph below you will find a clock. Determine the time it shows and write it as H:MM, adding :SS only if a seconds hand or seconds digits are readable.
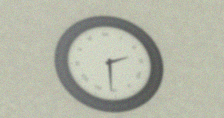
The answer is 2:31
